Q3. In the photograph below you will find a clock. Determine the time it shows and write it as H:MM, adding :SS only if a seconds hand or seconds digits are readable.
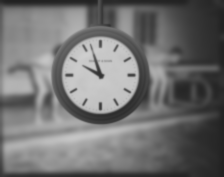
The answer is 9:57
